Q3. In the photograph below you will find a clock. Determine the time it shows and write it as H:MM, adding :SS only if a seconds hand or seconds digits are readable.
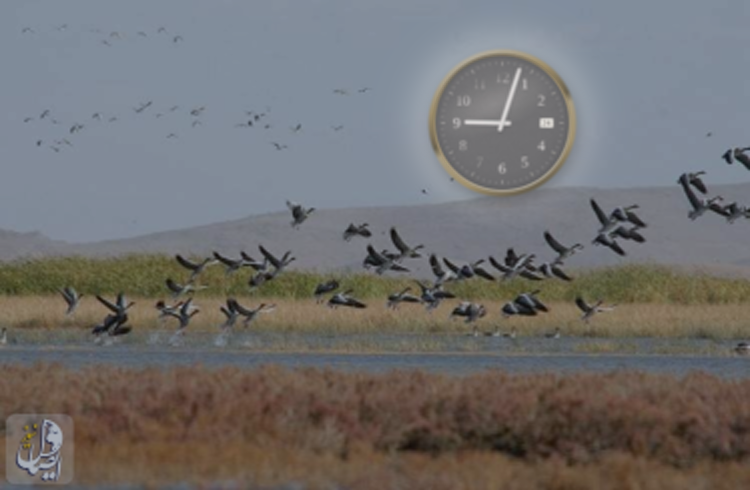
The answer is 9:03
